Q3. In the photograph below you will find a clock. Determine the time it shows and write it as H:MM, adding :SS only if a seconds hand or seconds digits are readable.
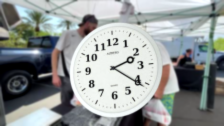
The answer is 2:21
